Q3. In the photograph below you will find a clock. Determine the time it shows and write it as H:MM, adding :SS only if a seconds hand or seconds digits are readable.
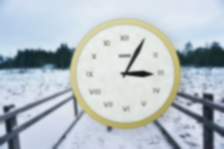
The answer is 3:05
